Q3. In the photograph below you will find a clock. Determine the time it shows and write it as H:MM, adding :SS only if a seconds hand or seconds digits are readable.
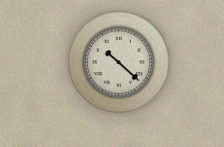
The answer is 10:22
